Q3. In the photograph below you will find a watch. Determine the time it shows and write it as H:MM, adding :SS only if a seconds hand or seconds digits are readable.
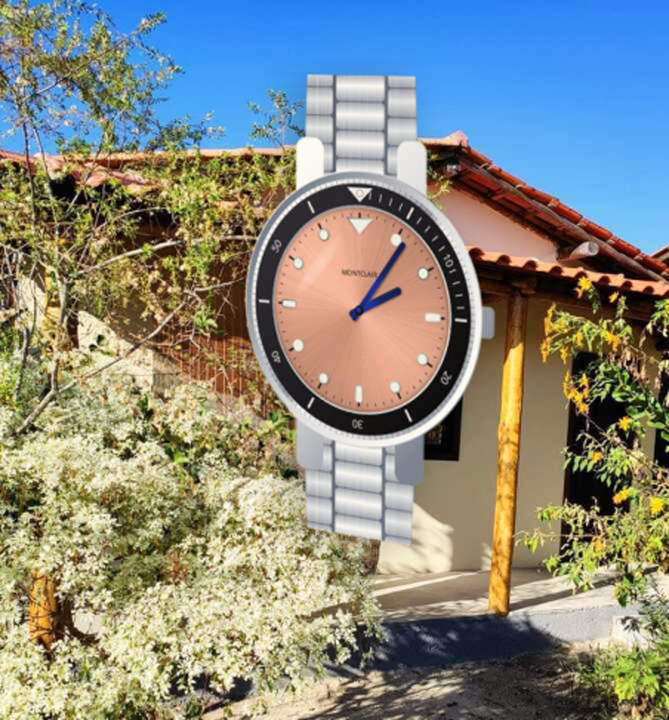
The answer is 2:06
